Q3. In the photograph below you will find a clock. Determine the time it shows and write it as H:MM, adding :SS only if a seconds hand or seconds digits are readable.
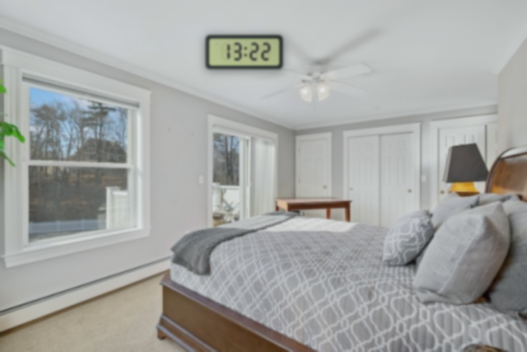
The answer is 13:22
